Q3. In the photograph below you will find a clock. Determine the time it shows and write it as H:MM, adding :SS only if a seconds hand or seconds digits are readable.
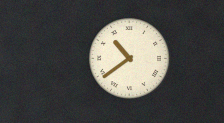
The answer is 10:39
